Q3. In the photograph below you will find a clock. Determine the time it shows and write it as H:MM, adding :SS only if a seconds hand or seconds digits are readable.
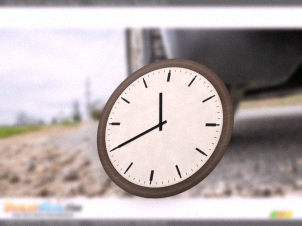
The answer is 11:40
